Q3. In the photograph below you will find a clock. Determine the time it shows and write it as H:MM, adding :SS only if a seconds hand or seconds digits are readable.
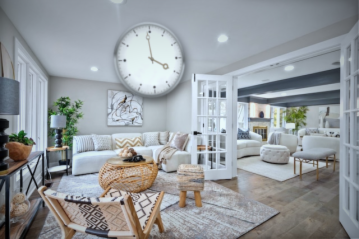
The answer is 3:59
